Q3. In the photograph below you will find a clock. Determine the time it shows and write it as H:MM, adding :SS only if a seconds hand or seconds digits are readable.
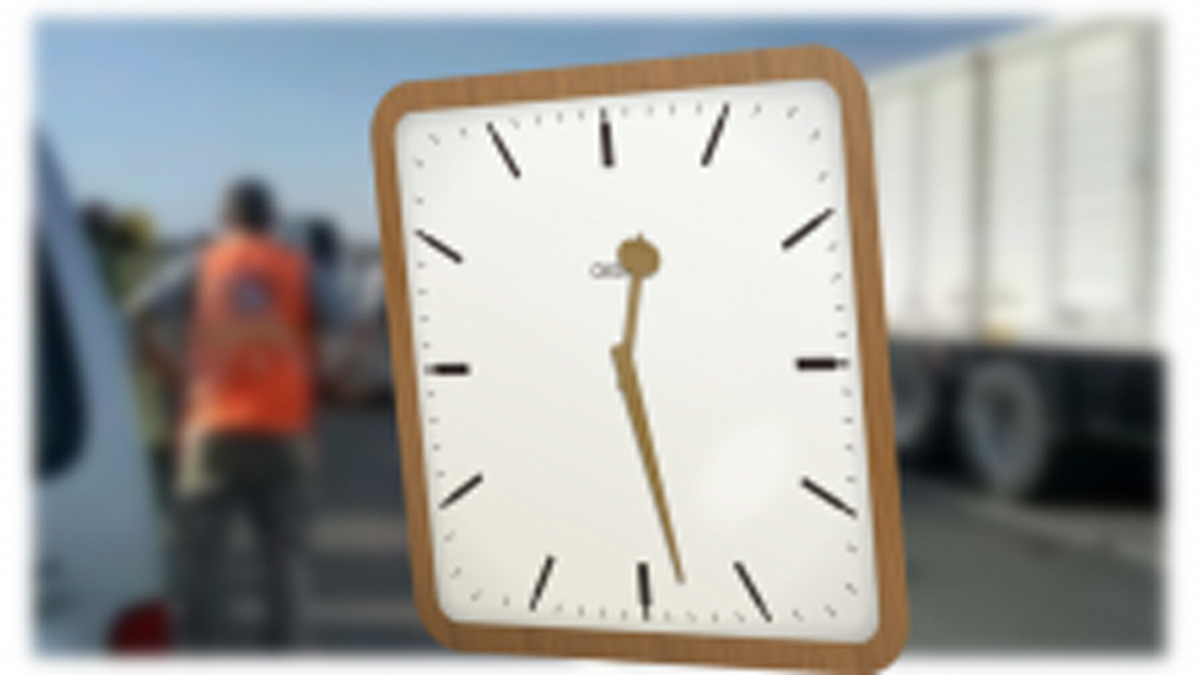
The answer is 12:28
